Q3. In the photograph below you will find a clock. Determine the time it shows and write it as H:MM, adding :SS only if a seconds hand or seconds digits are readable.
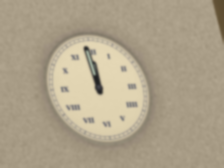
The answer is 11:59
